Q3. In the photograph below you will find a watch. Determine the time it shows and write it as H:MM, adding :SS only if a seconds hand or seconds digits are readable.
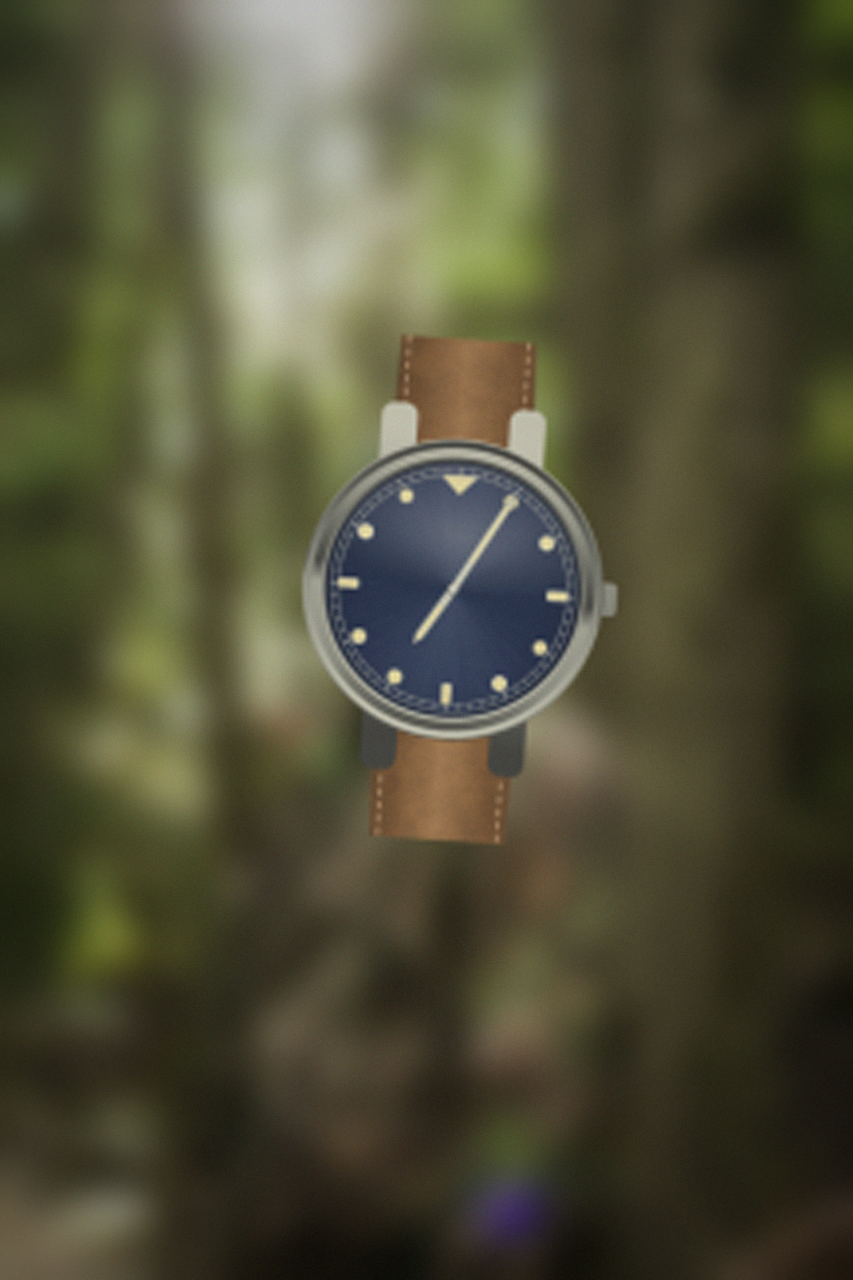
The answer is 7:05
